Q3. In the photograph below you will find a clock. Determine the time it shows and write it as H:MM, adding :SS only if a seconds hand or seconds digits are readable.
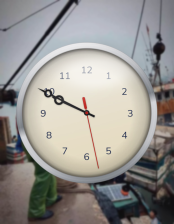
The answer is 9:49:28
